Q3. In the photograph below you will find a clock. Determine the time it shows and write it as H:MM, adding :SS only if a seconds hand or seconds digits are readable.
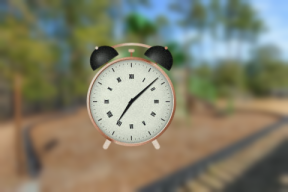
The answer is 7:08
